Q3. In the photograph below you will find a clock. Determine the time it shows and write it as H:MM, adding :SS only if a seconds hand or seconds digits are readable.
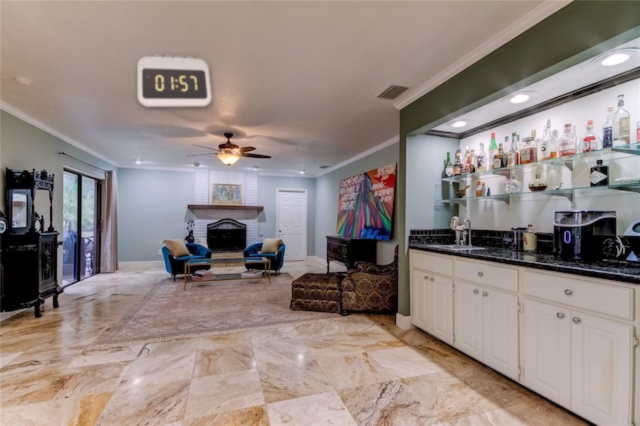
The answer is 1:57
